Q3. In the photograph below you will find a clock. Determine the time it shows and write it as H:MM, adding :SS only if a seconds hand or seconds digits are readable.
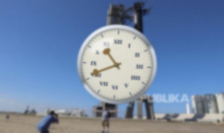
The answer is 10:41
